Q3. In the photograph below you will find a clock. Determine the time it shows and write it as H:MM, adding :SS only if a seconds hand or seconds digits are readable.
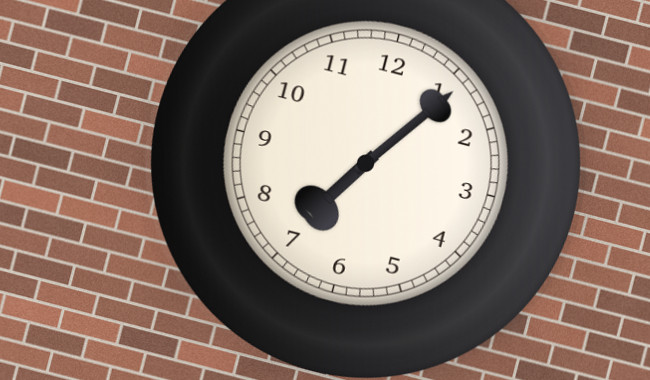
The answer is 7:06
